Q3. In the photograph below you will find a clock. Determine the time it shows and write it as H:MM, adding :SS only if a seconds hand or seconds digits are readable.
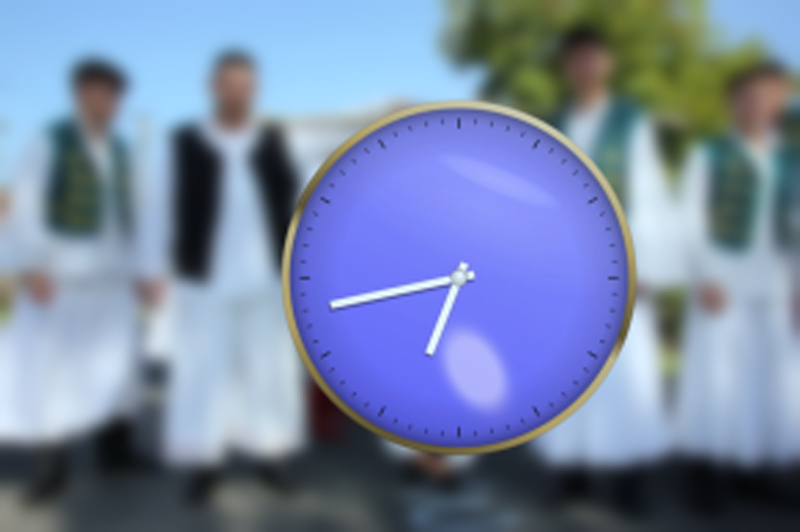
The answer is 6:43
